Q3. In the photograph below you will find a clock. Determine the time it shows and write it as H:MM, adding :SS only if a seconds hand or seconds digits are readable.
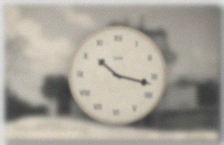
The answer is 10:17
